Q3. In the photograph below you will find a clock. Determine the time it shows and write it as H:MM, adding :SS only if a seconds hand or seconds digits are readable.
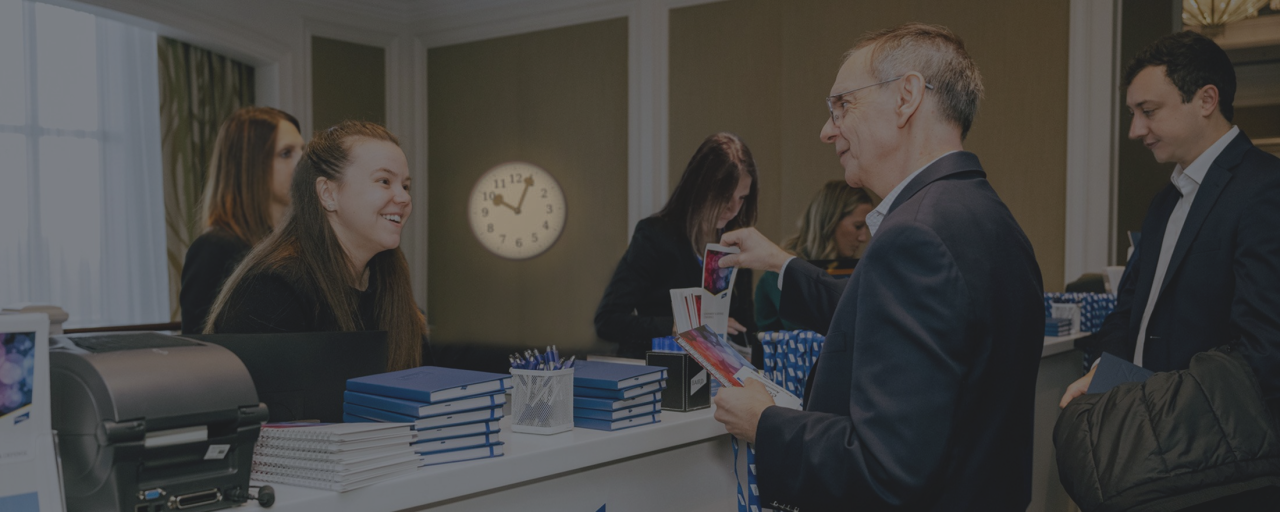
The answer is 10:04
